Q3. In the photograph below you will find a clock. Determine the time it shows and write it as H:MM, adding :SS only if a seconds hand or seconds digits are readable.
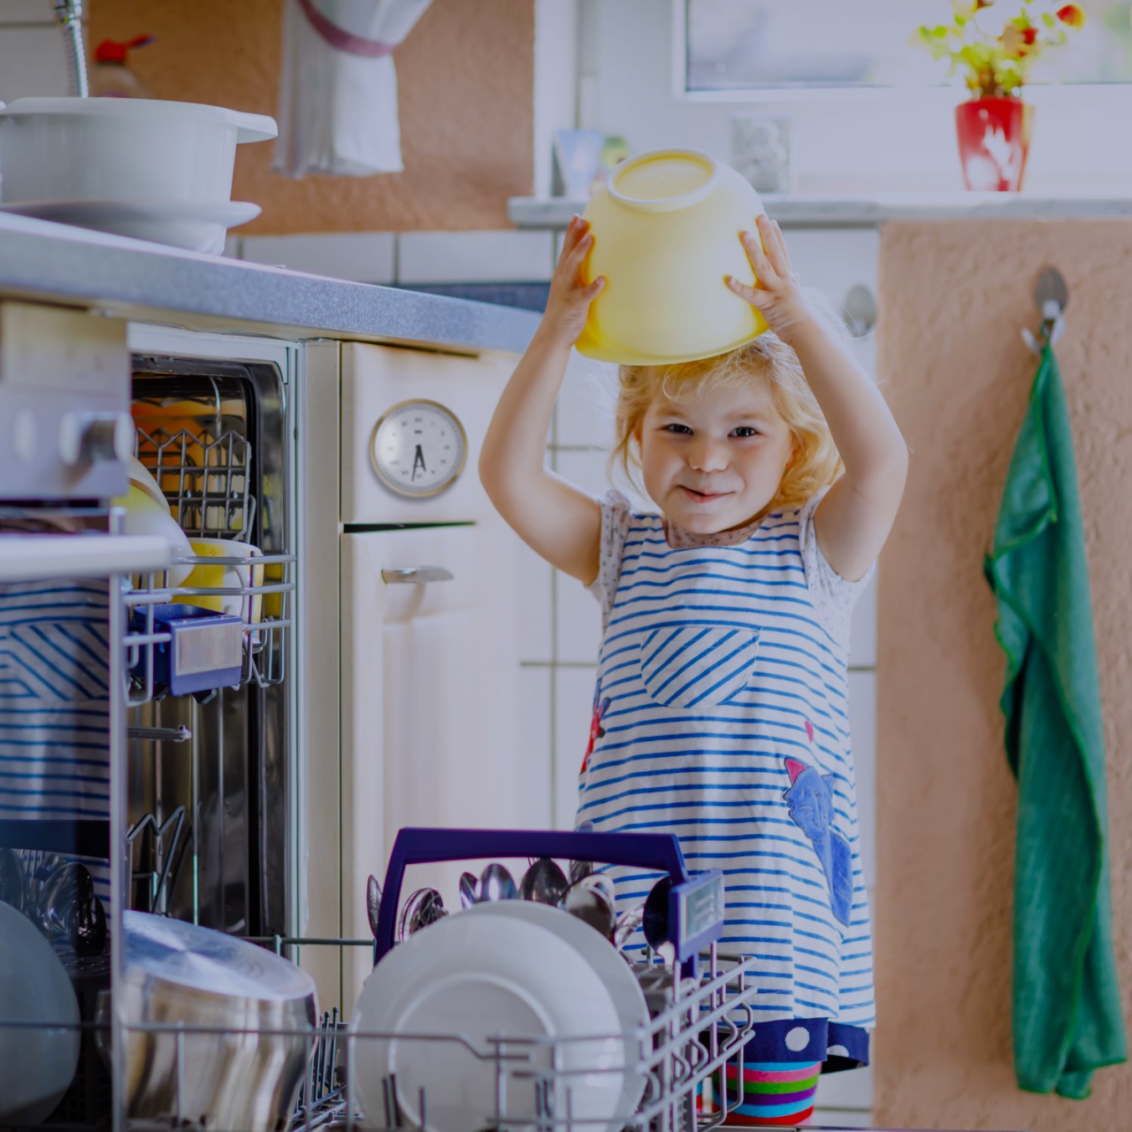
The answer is 5:32
